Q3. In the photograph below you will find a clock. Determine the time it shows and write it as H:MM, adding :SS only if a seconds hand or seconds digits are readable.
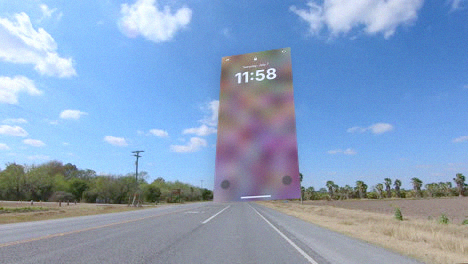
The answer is 11:58
